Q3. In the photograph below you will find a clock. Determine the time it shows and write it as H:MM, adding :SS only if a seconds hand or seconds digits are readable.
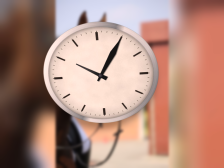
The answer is 10:05
